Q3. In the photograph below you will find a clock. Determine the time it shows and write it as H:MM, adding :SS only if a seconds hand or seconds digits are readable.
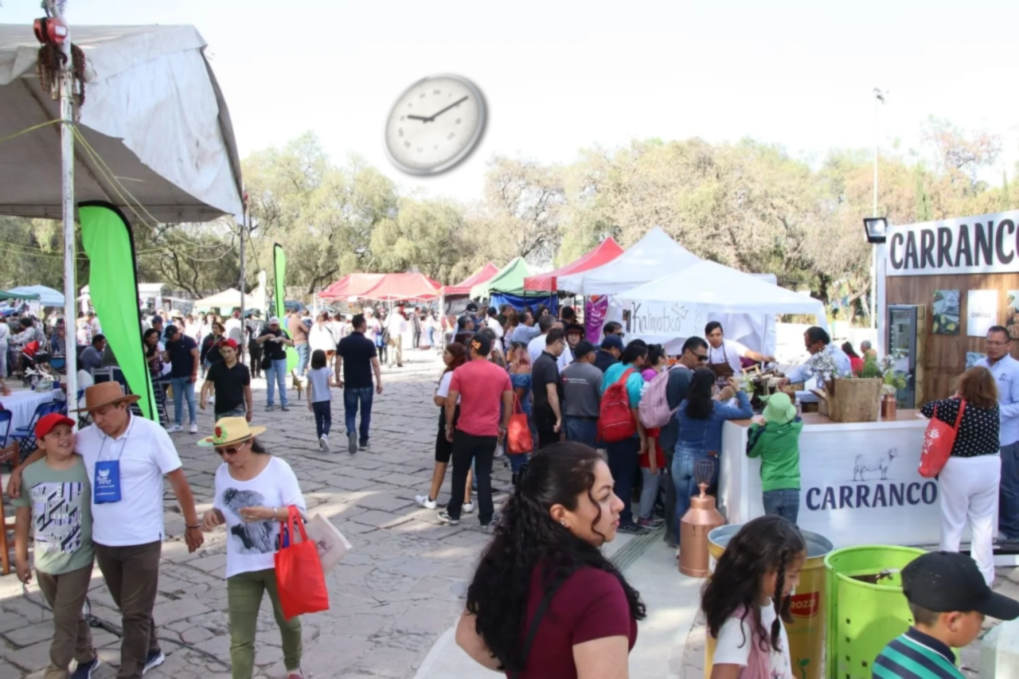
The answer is 9:09
